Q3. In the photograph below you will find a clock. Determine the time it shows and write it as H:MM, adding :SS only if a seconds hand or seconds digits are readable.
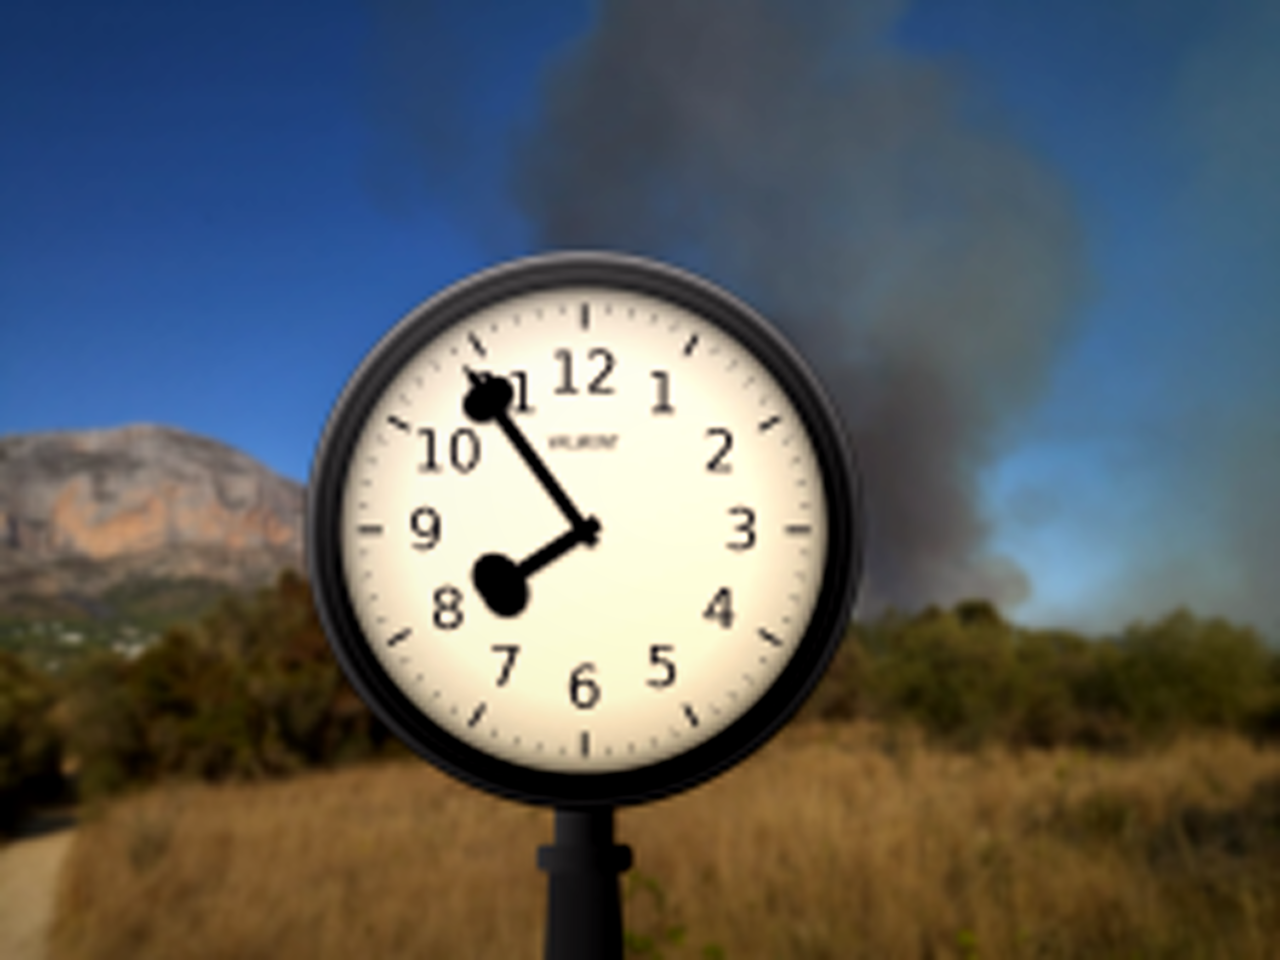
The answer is 7:54
